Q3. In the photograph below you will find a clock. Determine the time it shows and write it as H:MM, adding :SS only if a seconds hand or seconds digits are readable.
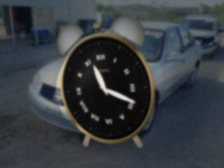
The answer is 11:19
